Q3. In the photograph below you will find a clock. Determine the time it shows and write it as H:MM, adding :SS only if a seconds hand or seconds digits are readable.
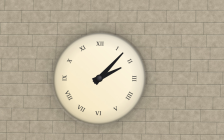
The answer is 2:07
